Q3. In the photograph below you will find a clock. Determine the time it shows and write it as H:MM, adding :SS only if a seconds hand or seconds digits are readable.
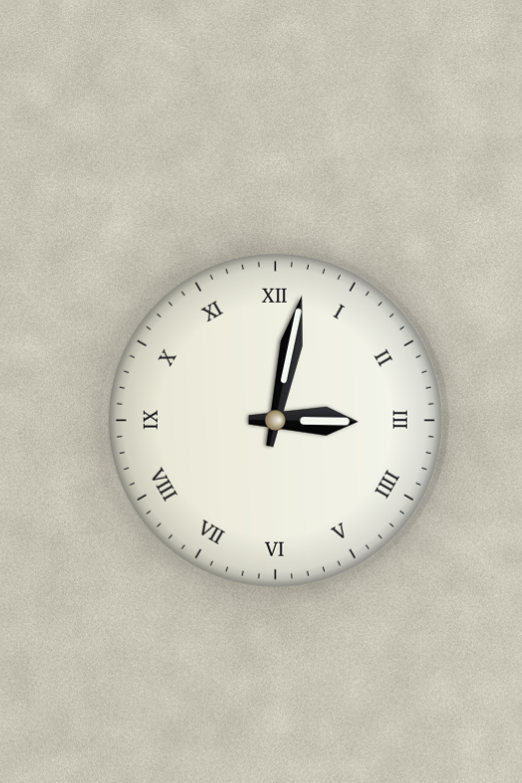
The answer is 3:02
